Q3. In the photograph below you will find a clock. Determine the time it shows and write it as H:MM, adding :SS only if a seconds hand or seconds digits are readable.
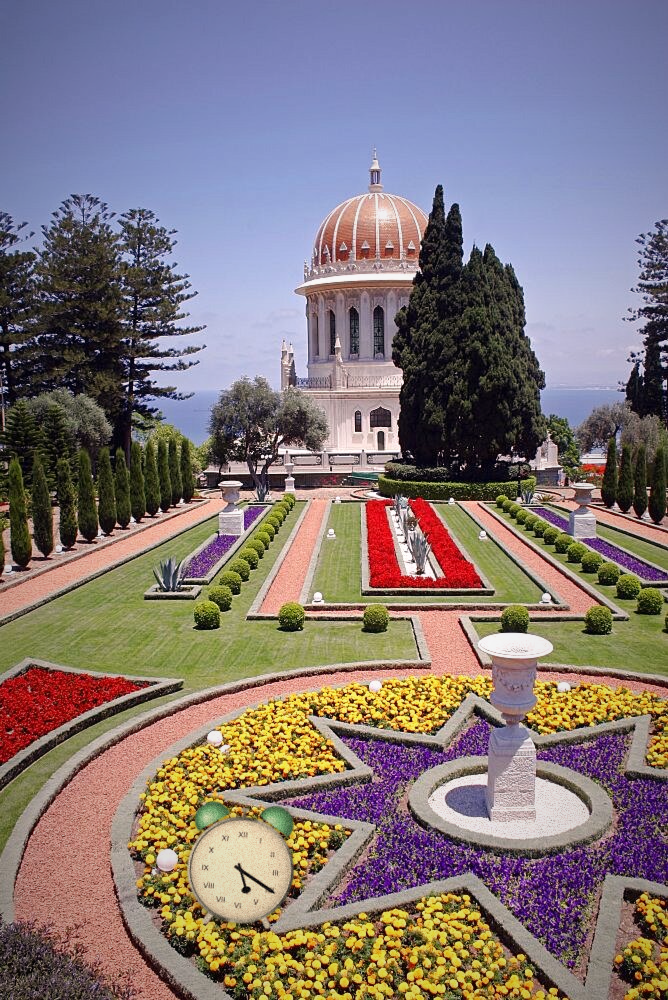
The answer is 5:20
